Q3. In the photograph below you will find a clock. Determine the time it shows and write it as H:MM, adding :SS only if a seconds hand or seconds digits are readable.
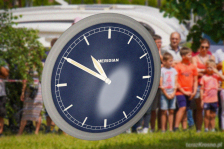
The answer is 10:50
